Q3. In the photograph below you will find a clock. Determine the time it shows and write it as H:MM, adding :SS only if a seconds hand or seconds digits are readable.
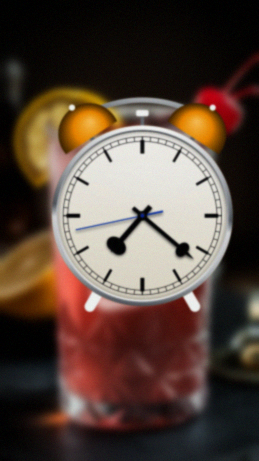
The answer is 7:21:43
